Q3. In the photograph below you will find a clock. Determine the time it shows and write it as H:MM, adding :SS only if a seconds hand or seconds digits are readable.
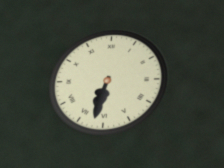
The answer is 6:32
